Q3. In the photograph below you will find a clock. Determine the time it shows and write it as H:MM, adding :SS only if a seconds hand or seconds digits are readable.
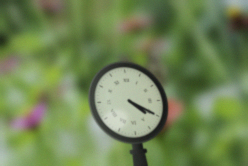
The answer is 4:20
